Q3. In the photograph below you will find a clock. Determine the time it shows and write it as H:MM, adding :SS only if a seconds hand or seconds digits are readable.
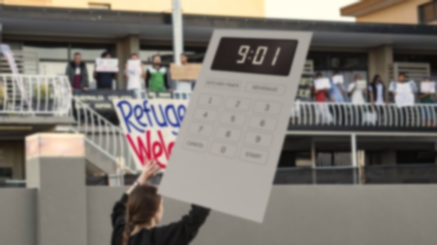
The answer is 9:01
